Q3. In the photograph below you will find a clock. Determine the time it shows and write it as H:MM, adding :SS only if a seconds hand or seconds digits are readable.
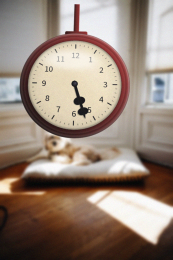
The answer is 5:27
